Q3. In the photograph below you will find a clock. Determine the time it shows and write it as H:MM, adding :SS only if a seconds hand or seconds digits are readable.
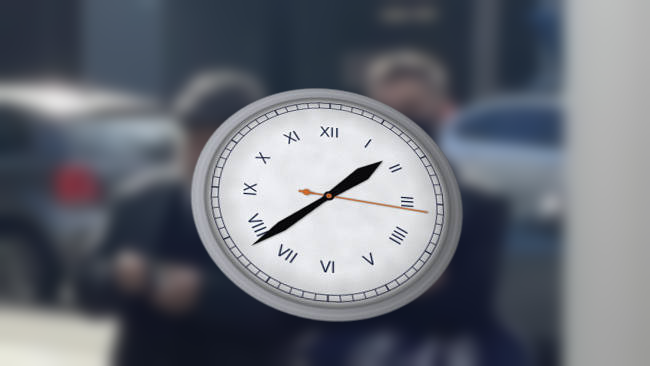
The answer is 1:38:16
